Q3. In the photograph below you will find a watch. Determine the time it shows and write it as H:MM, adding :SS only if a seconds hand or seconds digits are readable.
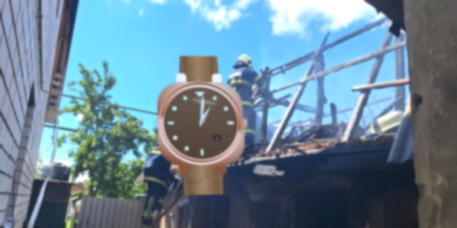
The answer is 1:01
